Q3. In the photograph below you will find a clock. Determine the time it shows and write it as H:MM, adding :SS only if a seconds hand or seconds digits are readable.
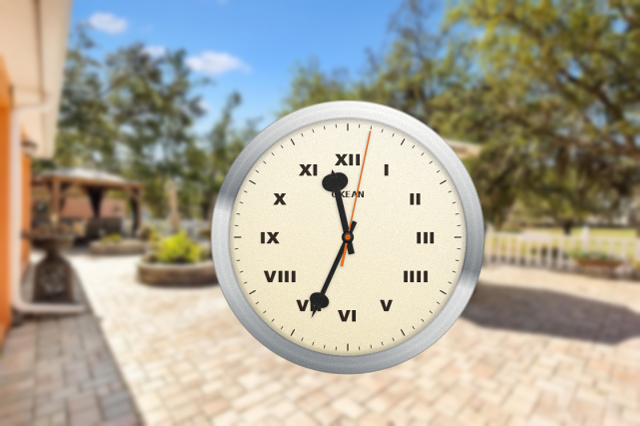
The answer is 11:34:02
